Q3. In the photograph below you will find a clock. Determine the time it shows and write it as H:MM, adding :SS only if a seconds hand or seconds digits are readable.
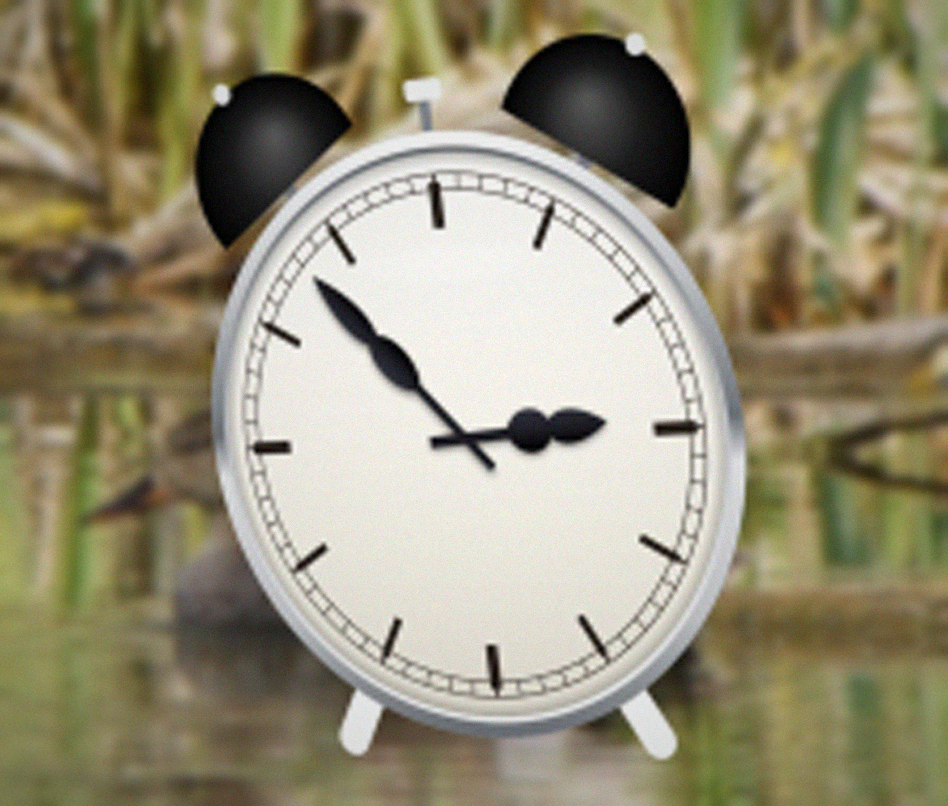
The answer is 2:53
